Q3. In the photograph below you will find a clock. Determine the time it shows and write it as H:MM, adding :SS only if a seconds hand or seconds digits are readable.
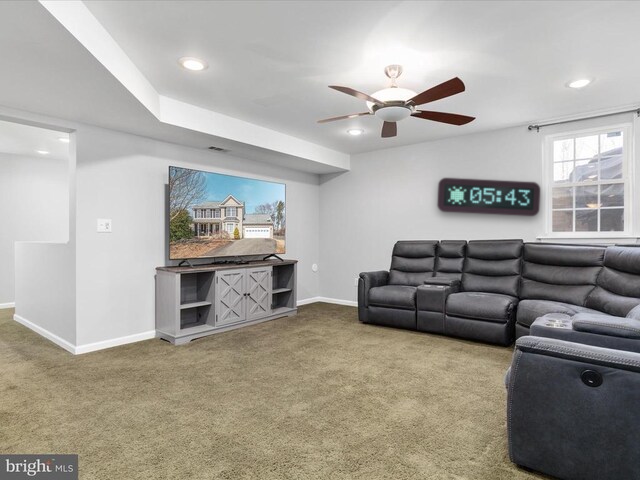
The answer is 5:43
